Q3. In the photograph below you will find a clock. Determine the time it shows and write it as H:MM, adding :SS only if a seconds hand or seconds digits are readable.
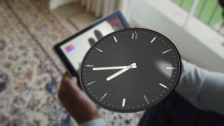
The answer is 7:44
